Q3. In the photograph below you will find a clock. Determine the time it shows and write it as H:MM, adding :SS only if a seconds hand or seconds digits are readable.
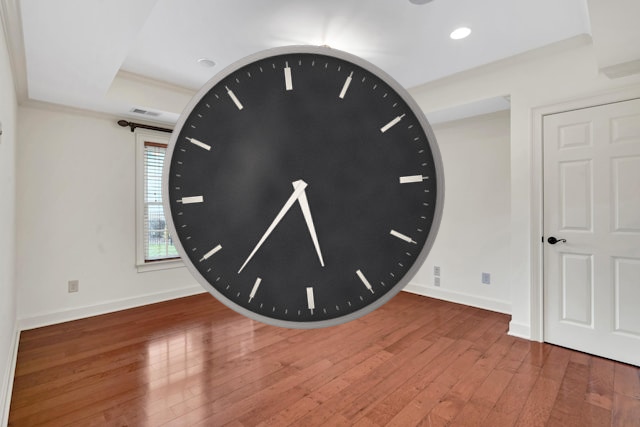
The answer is 5:37
